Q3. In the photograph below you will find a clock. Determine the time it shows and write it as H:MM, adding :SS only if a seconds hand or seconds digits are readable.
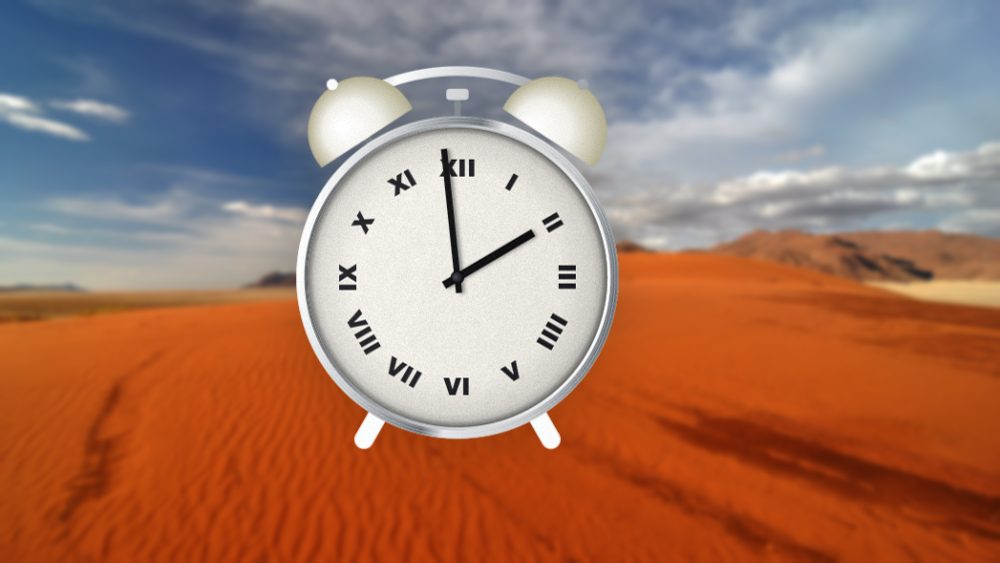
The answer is 1:59
